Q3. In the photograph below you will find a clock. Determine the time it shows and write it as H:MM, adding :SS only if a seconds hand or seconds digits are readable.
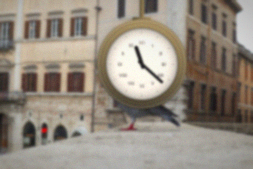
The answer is 11:22
